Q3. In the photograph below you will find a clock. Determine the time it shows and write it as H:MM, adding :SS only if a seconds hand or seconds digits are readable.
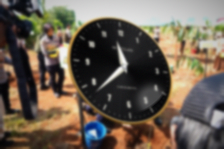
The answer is 11:38
